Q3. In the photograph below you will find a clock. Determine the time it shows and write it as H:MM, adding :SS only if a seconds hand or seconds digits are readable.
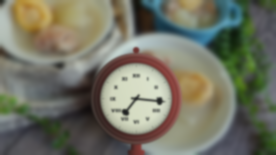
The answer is 7:16
